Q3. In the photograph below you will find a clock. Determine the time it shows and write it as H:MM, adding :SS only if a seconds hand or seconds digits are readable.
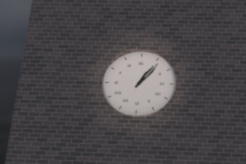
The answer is 1:06
